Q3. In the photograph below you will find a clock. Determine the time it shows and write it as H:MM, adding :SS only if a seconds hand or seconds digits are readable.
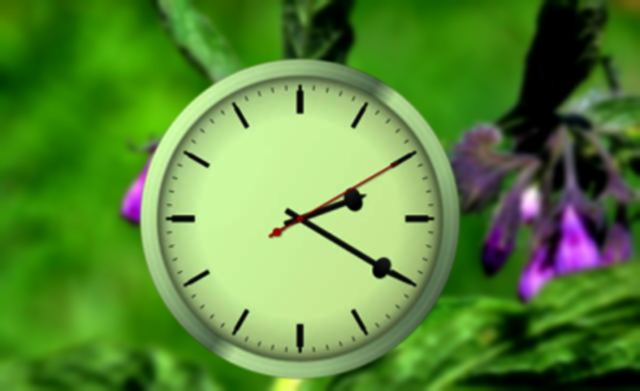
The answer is 2:20:10
